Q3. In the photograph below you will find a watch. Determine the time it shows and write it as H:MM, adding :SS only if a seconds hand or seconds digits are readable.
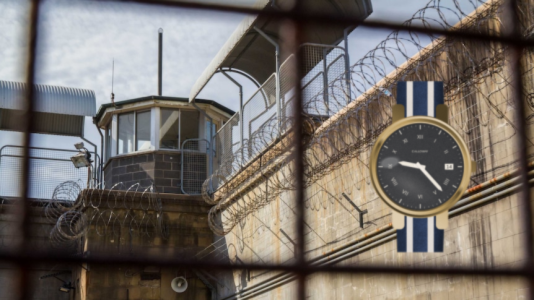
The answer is 9:23
